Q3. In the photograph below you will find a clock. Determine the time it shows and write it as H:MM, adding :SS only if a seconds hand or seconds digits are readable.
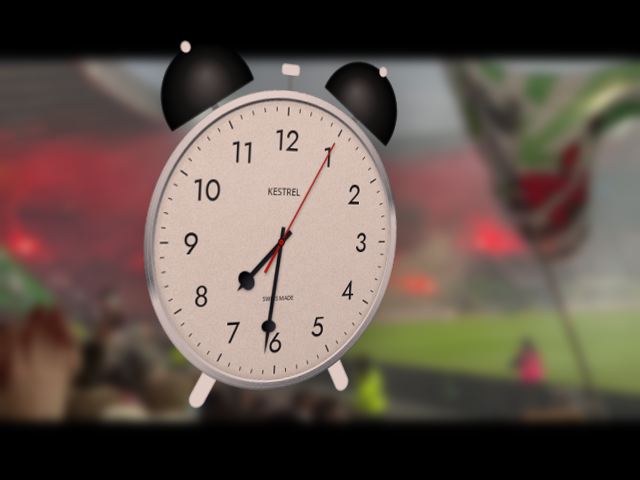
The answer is 7:31:05
